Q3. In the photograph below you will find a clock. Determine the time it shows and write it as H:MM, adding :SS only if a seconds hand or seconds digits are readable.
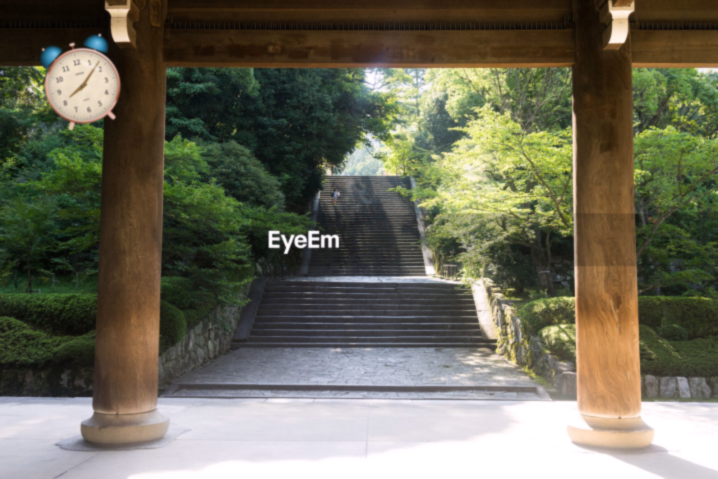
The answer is 8:08
